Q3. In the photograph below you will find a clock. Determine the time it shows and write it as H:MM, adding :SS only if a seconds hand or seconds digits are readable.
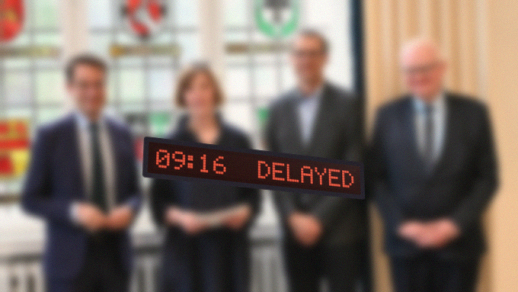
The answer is 9:16
